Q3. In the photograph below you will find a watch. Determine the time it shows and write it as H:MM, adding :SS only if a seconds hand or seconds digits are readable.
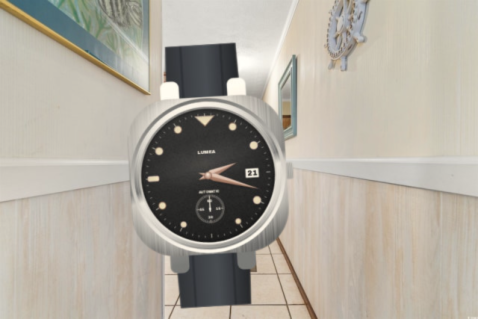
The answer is 2:18
